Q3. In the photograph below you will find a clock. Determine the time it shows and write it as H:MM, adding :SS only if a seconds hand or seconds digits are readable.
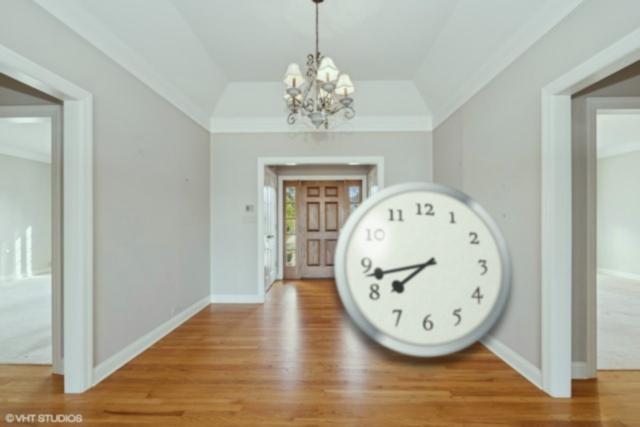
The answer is 7:43
